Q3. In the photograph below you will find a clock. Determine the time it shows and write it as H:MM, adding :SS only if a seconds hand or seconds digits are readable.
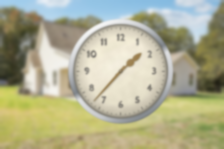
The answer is 1:37
